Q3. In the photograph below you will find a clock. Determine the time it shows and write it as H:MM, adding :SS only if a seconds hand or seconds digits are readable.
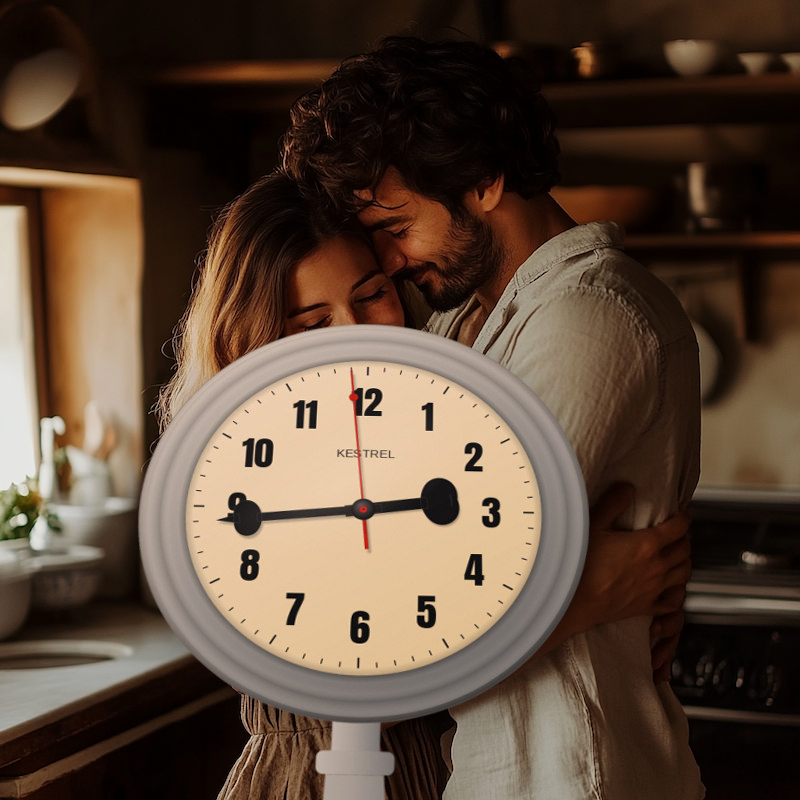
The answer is 2:43:59
